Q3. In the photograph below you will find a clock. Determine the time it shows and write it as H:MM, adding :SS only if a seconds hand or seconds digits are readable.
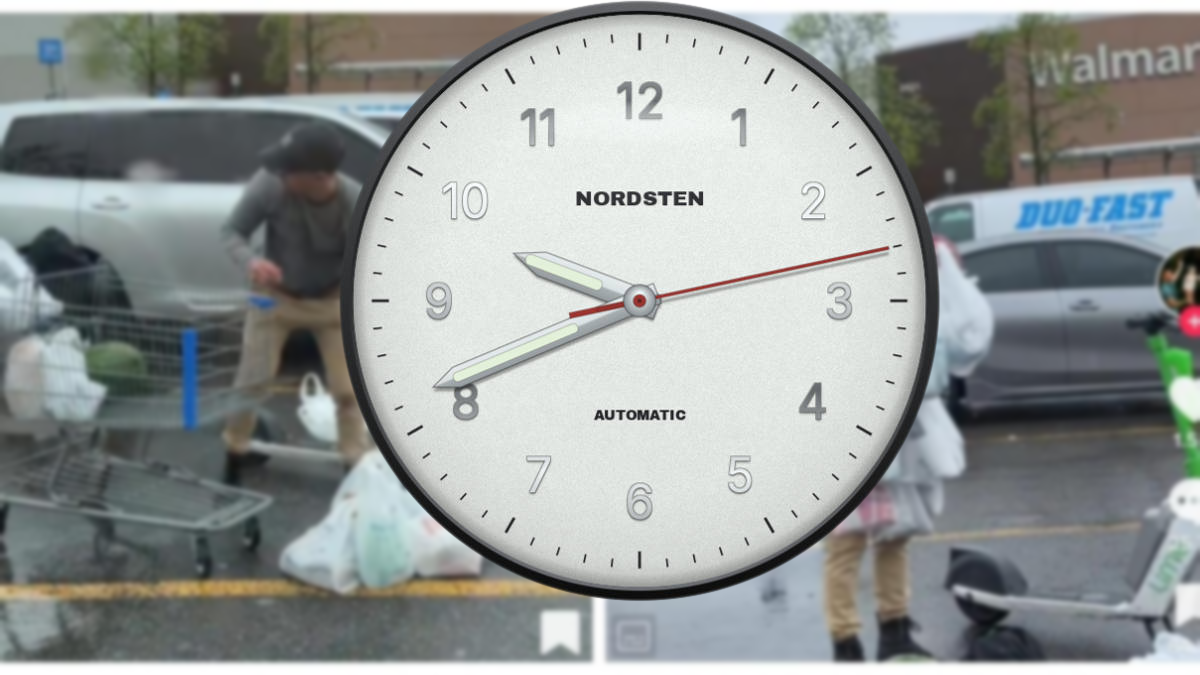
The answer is 9:41:13
